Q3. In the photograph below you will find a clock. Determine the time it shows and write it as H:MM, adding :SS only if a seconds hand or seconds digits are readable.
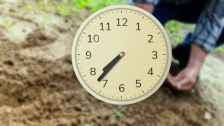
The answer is 7:37
